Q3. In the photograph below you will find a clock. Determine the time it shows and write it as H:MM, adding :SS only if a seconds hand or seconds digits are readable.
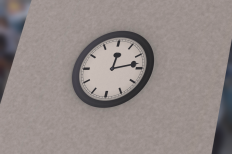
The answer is 12:13
